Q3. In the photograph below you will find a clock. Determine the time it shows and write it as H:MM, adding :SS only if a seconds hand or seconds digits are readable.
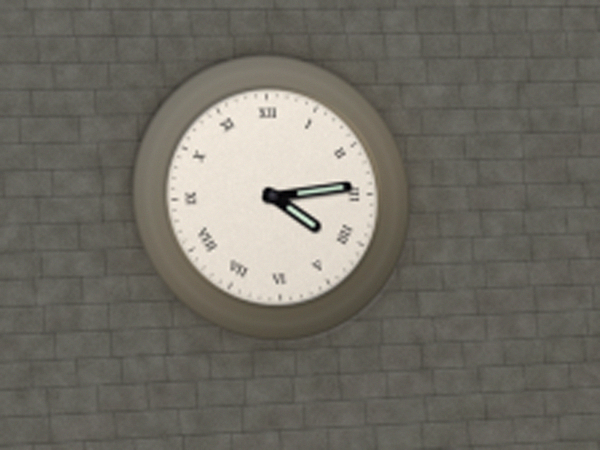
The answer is 4:14
